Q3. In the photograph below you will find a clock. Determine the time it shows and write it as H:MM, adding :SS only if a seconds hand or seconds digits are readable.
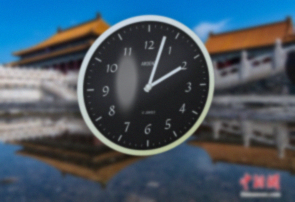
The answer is 2:03
